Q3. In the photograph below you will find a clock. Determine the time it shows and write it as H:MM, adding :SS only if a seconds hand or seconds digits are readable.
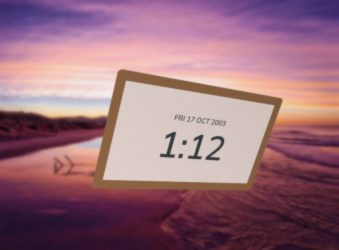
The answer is 1:12
